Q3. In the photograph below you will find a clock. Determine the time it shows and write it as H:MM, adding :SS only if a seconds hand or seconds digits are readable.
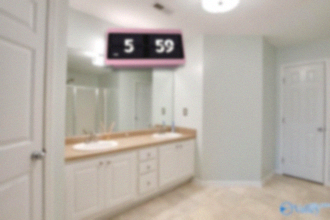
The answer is 5:59
